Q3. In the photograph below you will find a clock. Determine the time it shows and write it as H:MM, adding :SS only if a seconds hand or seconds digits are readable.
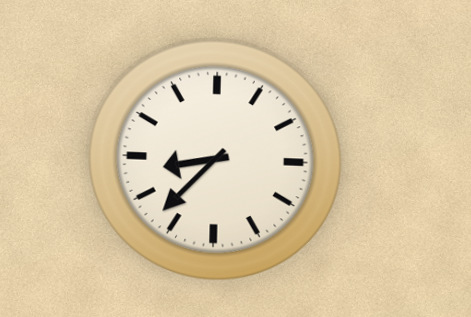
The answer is 8:37
